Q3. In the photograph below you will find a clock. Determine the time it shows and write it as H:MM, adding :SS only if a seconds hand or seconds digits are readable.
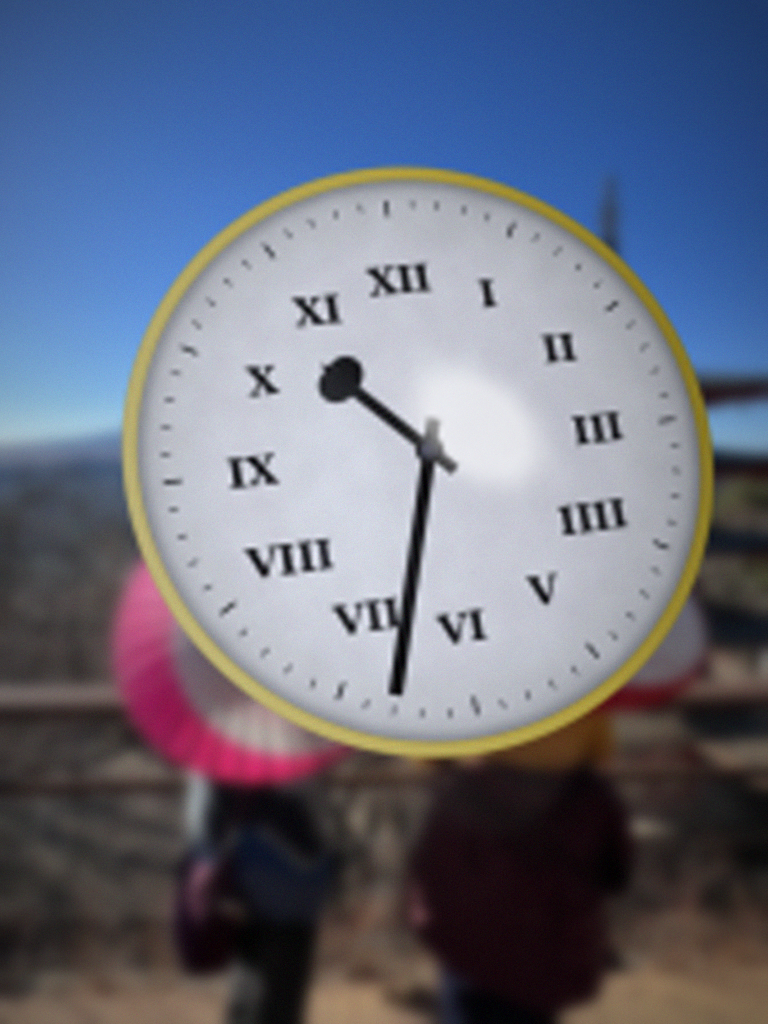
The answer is 10:33
